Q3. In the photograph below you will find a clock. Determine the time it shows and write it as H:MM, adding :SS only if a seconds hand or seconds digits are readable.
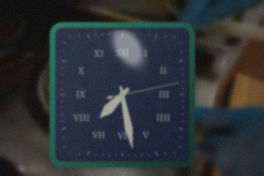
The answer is 7:28:13
